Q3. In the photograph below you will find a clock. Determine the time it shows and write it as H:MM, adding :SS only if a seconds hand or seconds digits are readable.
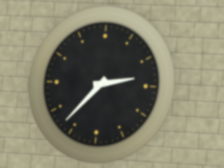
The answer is 2:37
